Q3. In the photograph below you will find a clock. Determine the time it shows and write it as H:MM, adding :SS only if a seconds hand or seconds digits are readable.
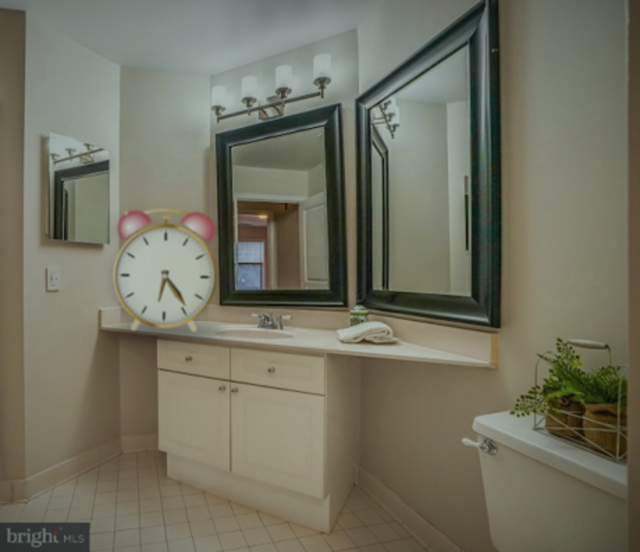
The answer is 6:24
